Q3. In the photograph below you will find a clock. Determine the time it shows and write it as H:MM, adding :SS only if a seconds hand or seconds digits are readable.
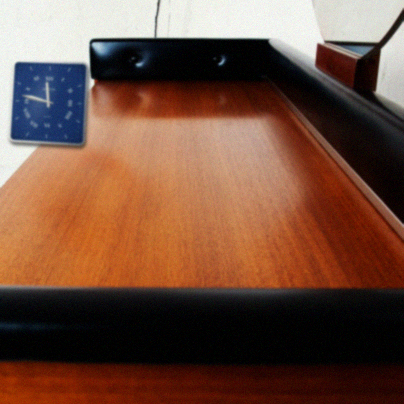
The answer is 11:47
